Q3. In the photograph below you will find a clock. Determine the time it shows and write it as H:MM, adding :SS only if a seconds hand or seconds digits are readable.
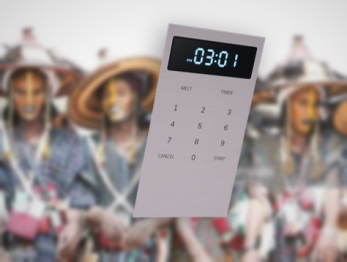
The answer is 3:01
